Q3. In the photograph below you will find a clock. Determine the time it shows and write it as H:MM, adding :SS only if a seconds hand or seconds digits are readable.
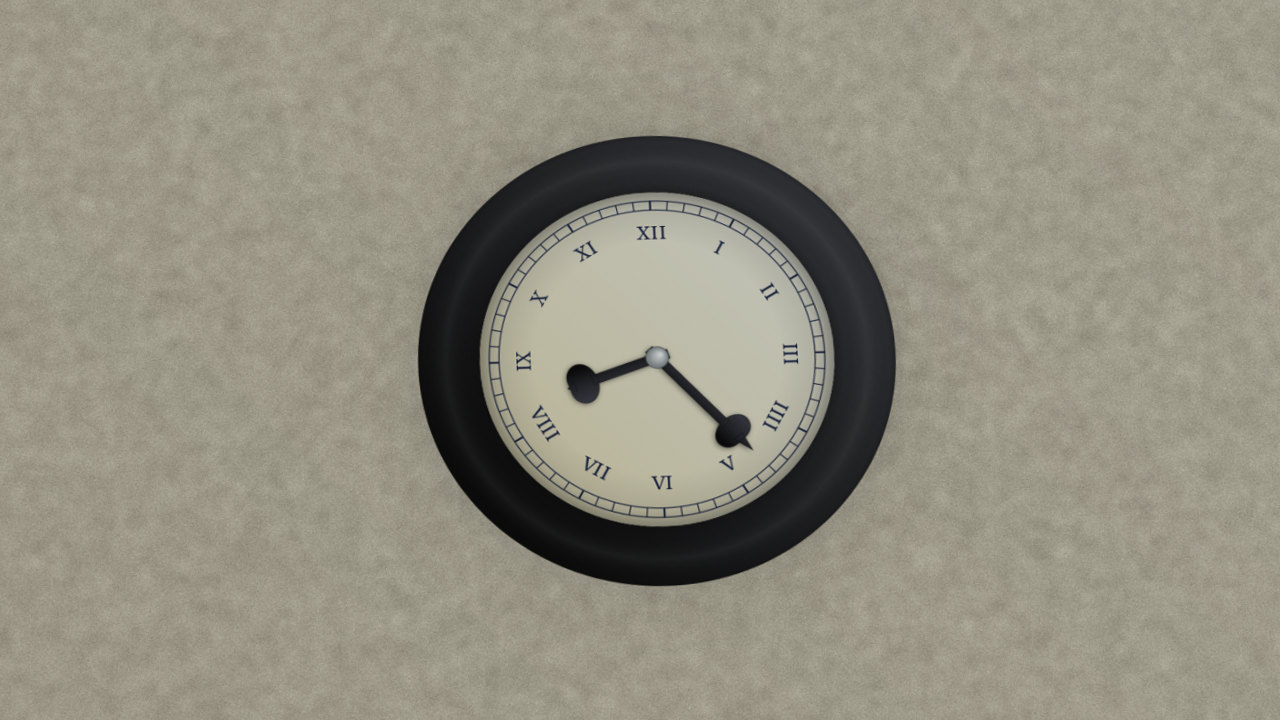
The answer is 8:23
